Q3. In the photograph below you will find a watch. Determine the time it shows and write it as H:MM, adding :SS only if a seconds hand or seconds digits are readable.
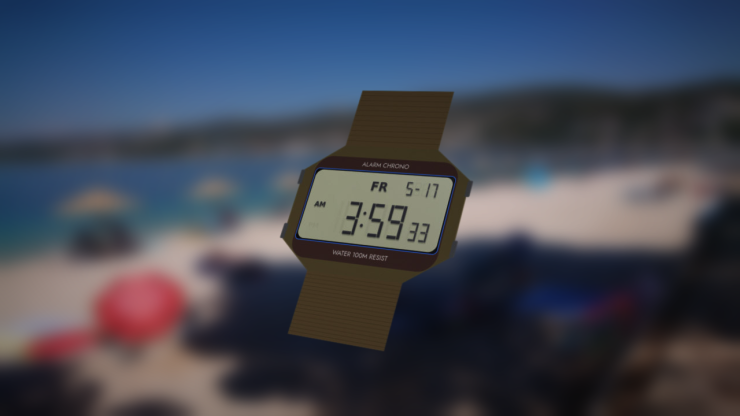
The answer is 3:59:33
